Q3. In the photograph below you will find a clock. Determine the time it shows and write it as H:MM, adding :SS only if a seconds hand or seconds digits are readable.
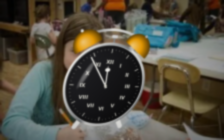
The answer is 11:54
